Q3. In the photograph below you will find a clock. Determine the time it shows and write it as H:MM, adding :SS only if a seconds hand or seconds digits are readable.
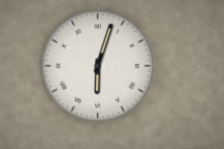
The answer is 6:03
